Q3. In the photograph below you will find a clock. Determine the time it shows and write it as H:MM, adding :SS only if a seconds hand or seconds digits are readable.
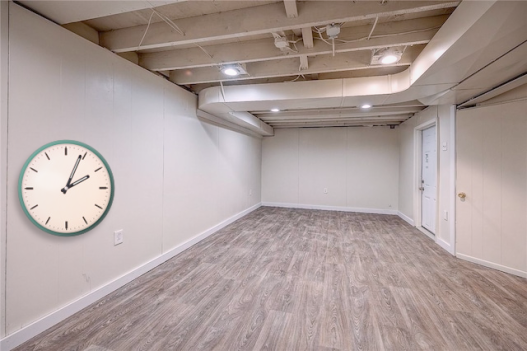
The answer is 2:04
